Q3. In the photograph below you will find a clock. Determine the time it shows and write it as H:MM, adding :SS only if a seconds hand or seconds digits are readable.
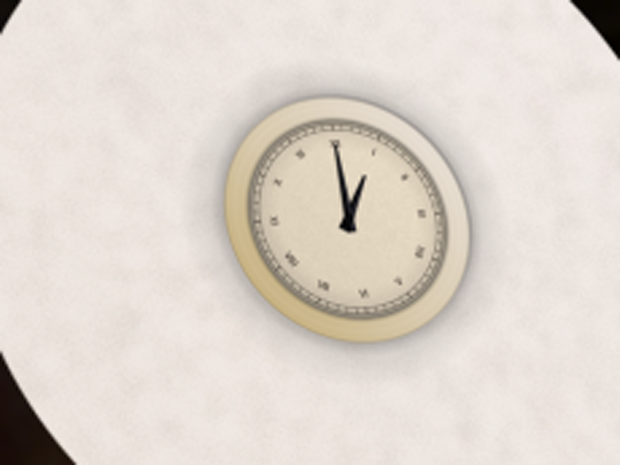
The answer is 1:00
